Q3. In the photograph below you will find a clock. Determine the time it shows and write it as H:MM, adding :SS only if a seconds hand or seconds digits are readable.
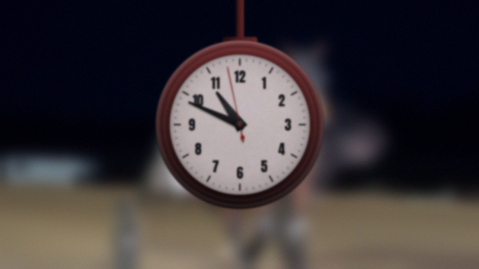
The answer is 10:48:58
